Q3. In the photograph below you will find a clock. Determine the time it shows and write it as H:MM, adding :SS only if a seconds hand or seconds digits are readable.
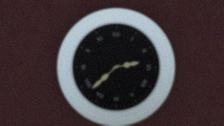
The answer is 2:38
